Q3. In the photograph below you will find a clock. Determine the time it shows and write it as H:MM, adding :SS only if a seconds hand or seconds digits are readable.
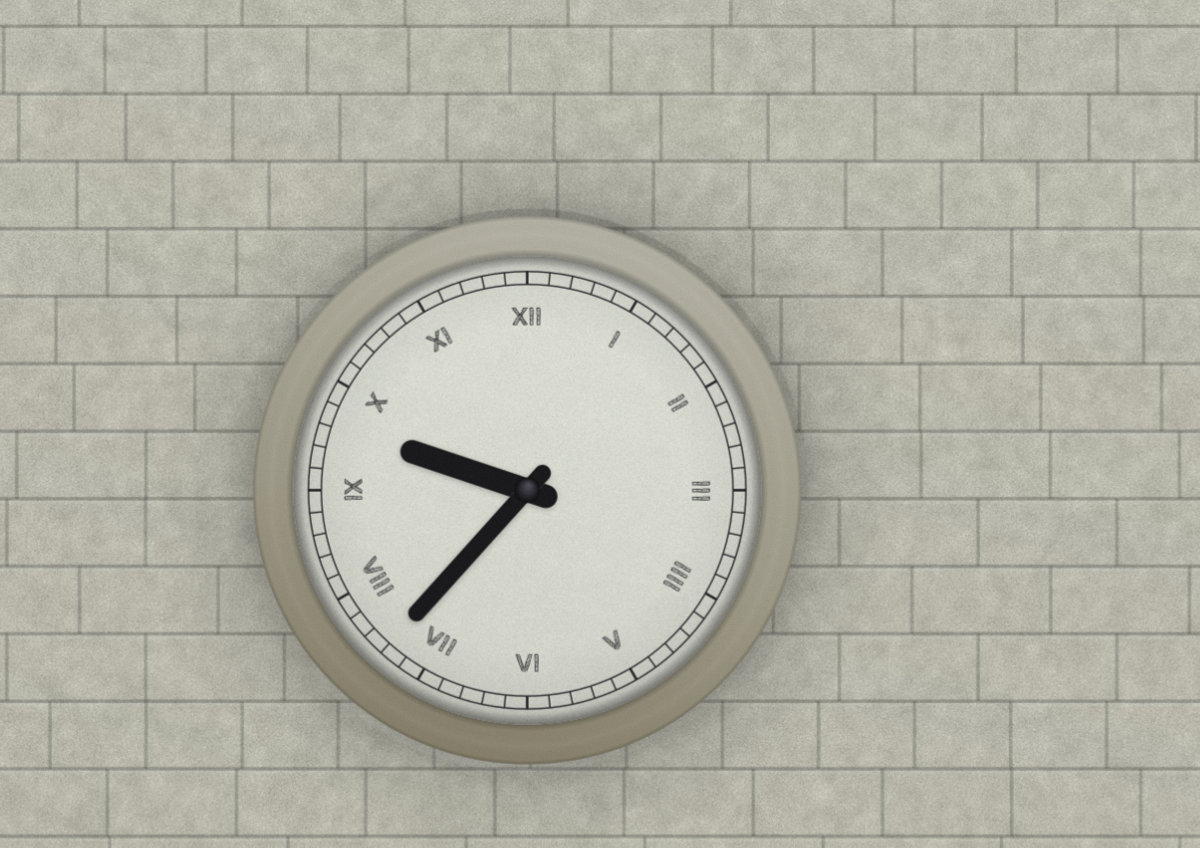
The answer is 9:37
